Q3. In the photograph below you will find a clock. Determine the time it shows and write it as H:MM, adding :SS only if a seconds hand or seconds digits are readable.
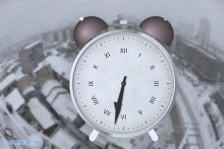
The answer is 6:32
